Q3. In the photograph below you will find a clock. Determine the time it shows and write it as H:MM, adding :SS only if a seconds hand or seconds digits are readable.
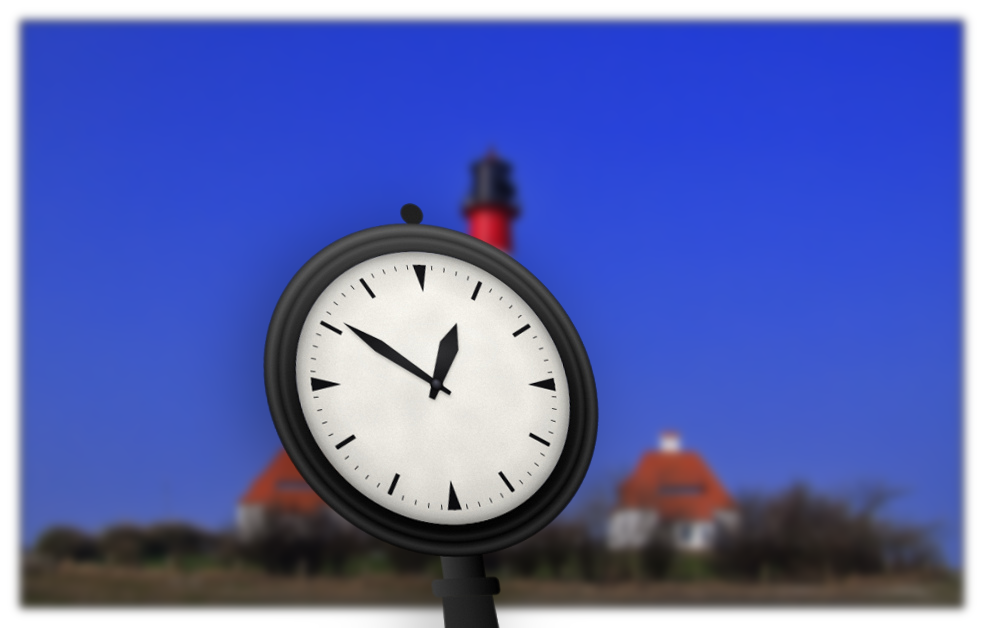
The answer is 12:51
